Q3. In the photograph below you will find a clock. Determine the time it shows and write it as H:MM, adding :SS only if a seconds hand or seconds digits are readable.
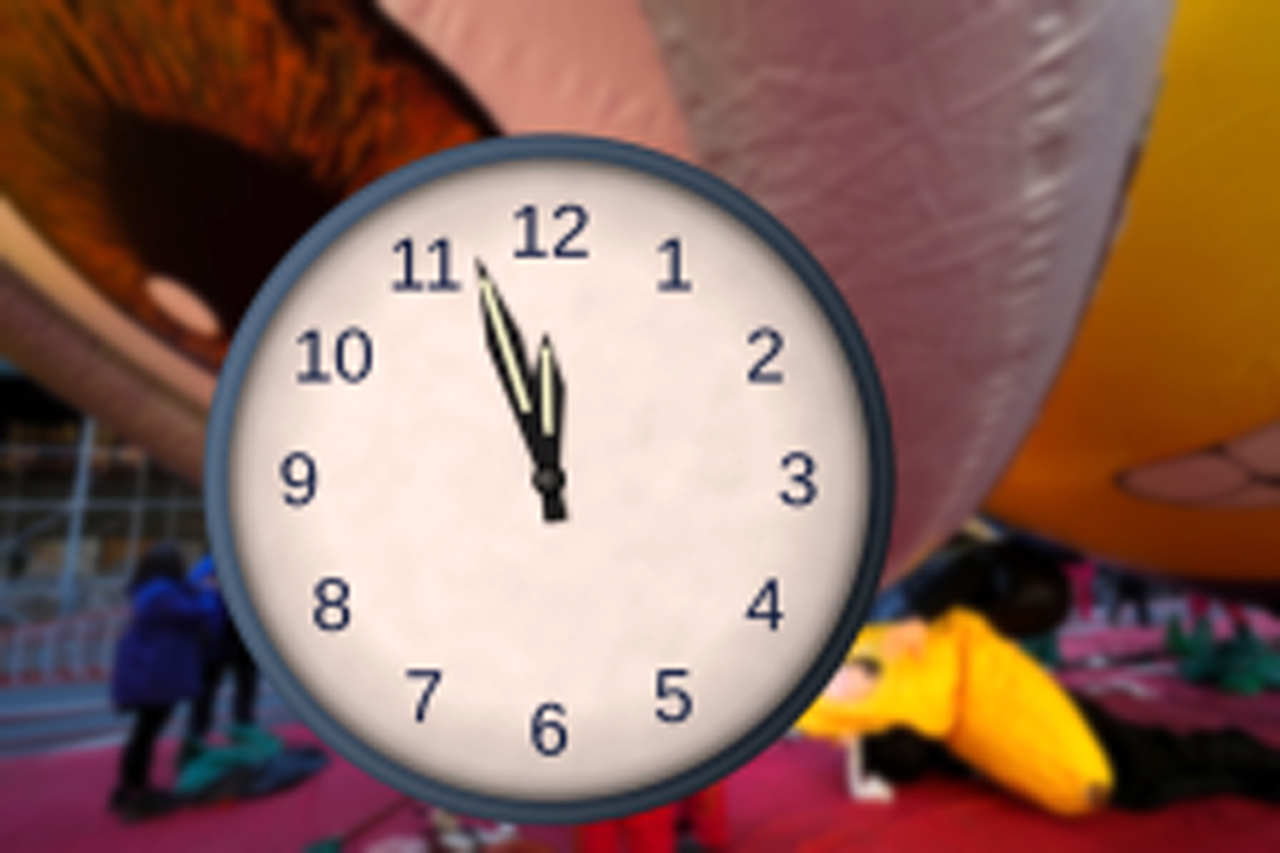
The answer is 11:57
